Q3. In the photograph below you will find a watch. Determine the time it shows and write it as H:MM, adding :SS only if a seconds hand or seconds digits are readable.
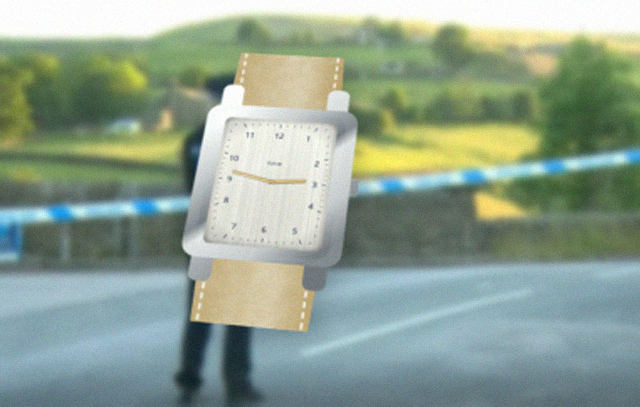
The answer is 2:47
